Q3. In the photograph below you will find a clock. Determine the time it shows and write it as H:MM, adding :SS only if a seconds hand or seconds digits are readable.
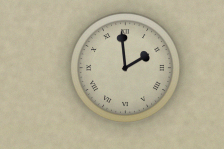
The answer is 1:59
